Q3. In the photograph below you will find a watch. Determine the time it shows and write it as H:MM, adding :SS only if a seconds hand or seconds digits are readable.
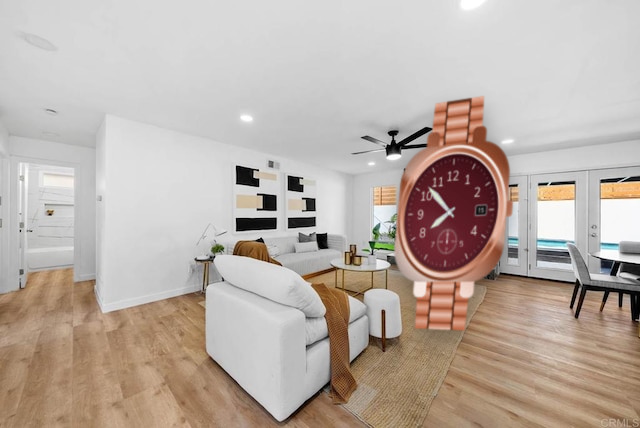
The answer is 7:52
